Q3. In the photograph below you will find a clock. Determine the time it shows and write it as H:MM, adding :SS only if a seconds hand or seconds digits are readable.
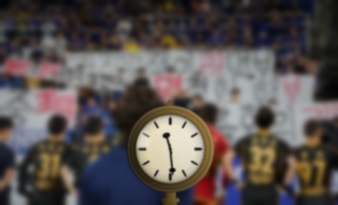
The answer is 11:29
